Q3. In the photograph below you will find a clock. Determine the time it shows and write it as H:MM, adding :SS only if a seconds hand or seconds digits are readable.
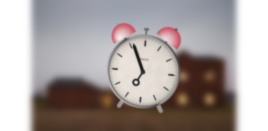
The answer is 6:56
